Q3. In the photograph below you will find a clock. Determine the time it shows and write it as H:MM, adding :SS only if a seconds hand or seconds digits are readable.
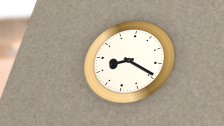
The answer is 8:19
